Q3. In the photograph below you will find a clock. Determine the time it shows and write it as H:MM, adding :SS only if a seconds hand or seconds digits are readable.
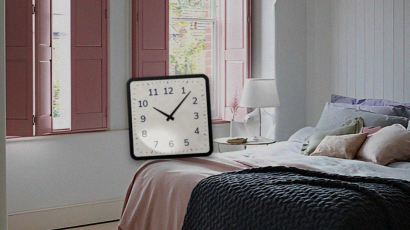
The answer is 10:07
